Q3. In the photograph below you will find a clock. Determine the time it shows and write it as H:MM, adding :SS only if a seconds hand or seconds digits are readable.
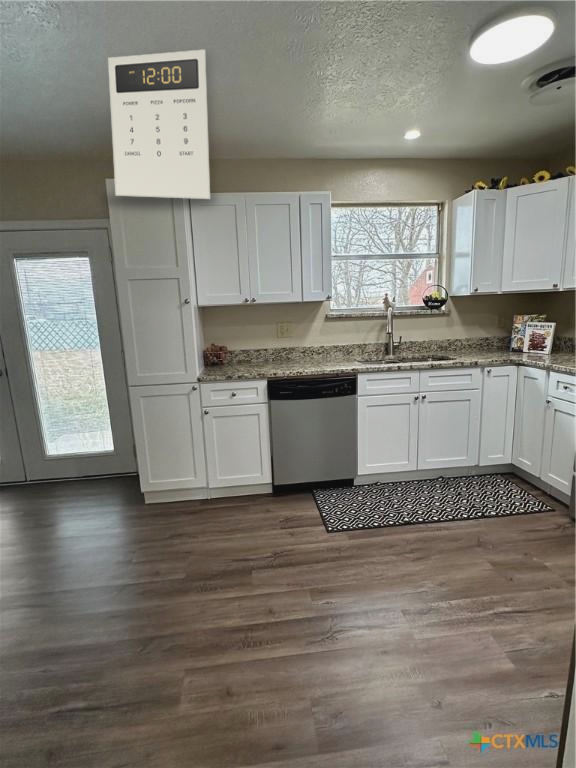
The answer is 12:00
